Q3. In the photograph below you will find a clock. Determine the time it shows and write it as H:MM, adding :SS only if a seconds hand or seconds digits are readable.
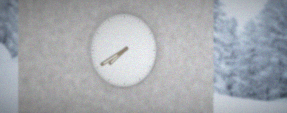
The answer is 7:40
